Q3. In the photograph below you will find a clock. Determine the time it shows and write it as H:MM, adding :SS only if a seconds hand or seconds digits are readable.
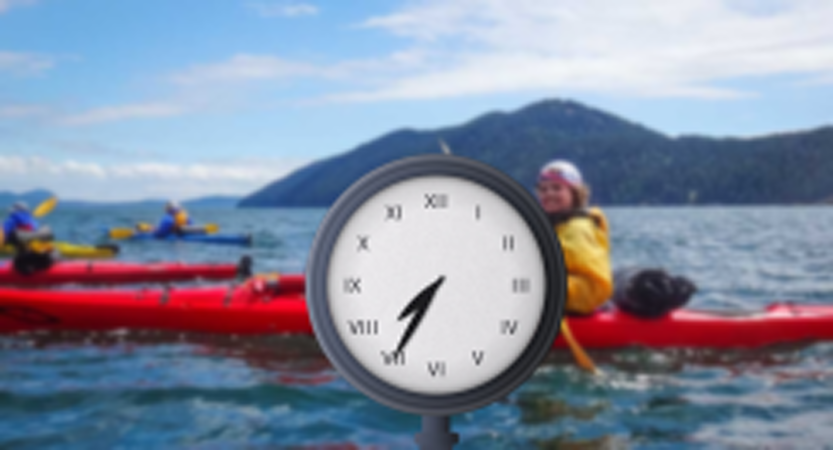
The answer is 7:35
